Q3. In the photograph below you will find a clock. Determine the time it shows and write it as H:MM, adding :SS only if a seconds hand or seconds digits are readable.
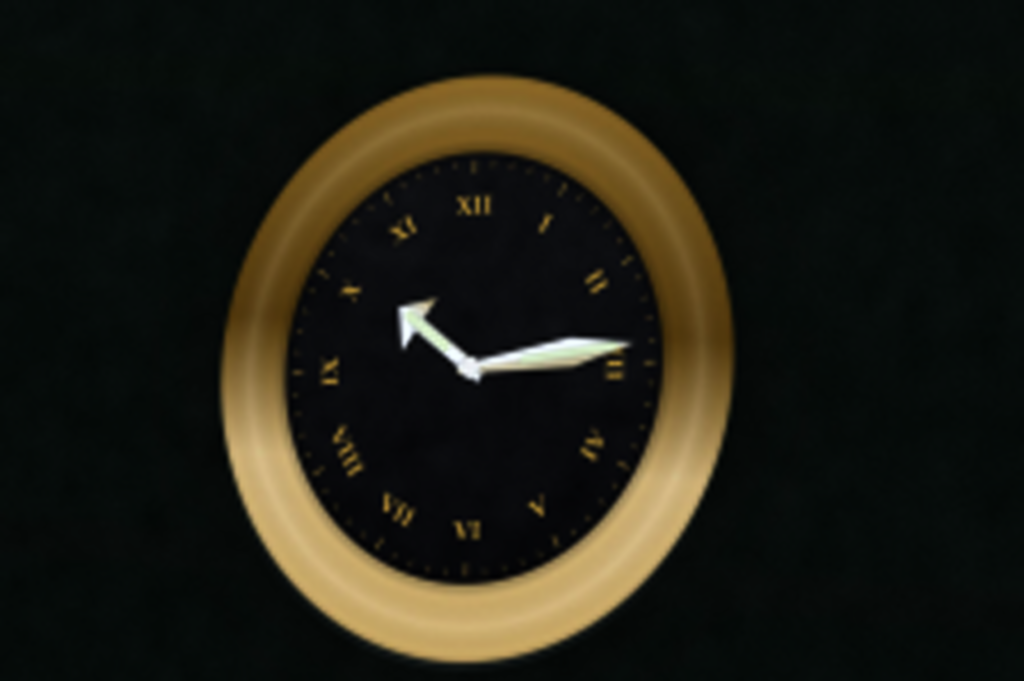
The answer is 10:14
